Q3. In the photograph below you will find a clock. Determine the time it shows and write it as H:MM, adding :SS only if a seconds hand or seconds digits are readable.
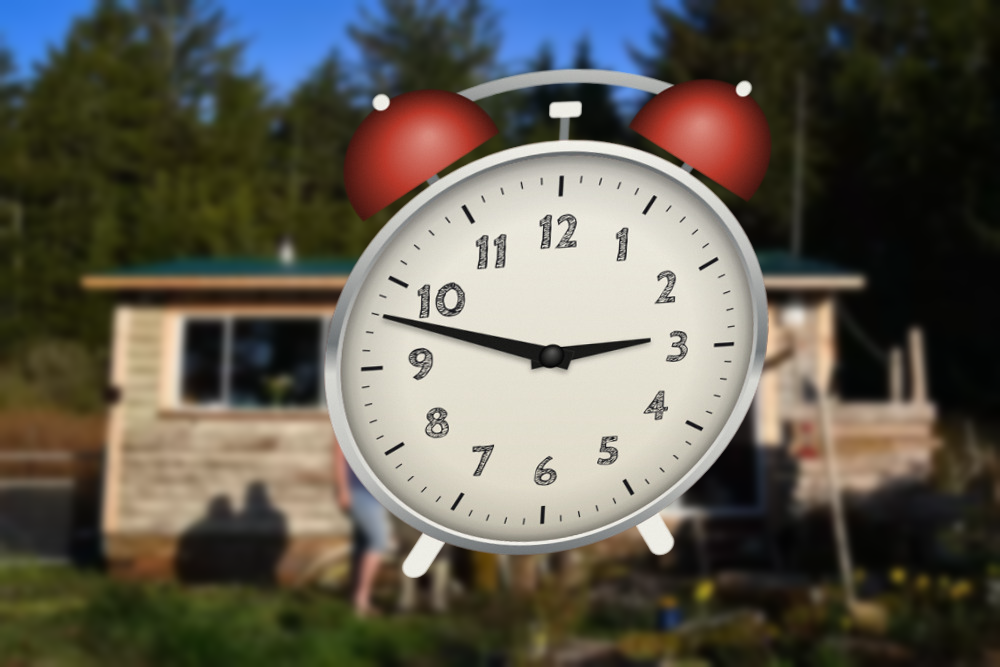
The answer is 2:48
